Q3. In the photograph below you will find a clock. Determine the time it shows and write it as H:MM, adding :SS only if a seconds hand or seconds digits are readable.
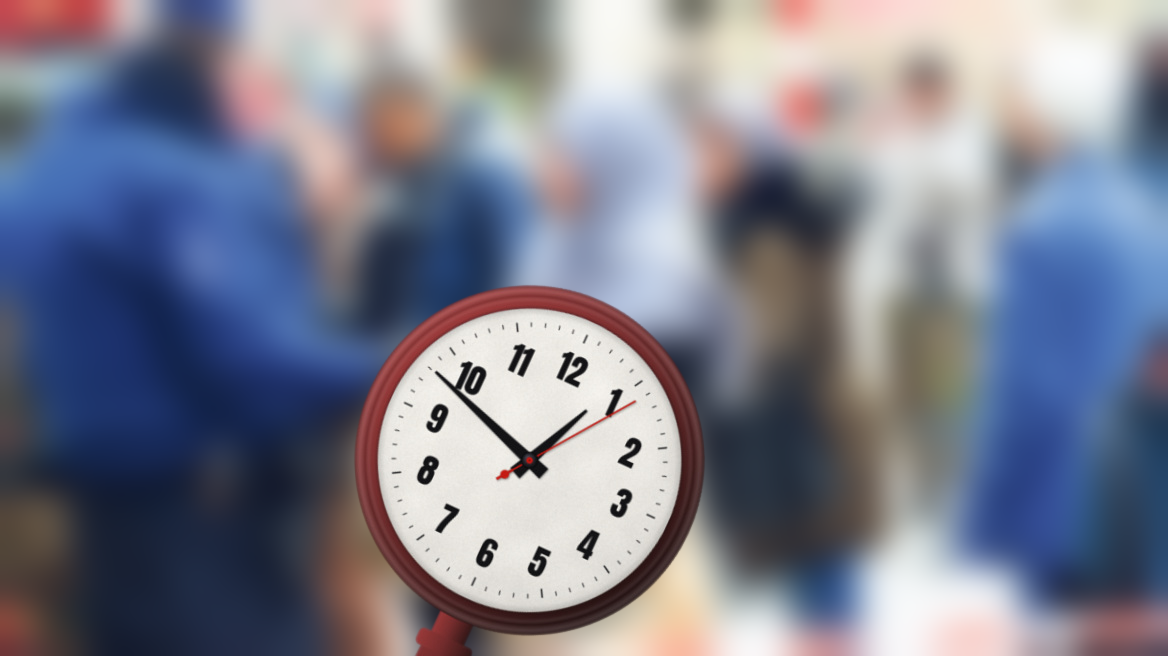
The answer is 12:48:06
